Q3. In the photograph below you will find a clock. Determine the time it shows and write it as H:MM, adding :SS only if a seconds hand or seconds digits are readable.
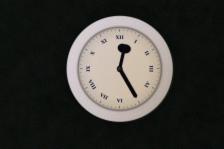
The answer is 12:25
